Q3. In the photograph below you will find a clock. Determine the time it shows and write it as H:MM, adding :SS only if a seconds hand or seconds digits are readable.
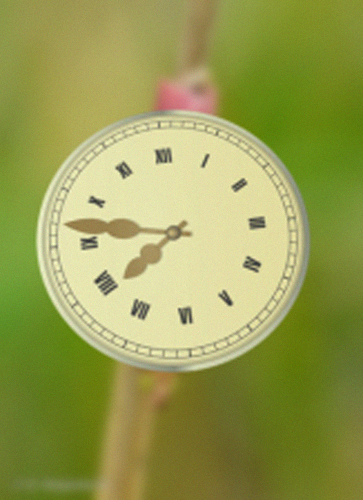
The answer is 7:47
